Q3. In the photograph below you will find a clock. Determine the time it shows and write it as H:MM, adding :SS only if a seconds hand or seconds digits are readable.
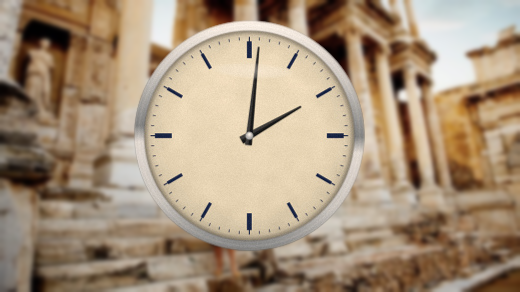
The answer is 2:01
